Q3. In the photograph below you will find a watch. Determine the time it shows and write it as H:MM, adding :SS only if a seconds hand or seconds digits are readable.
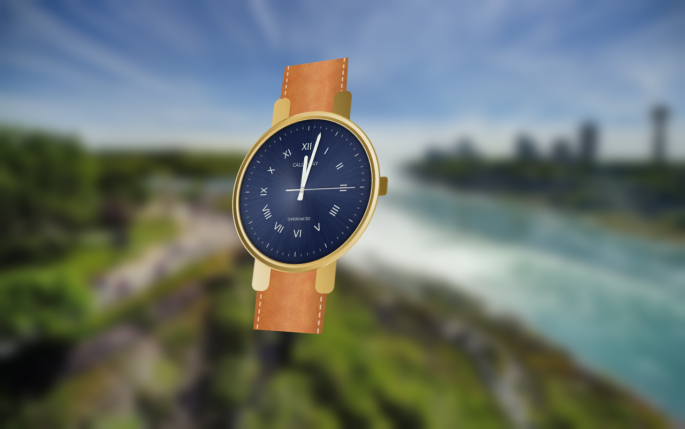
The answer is 12:02:15
